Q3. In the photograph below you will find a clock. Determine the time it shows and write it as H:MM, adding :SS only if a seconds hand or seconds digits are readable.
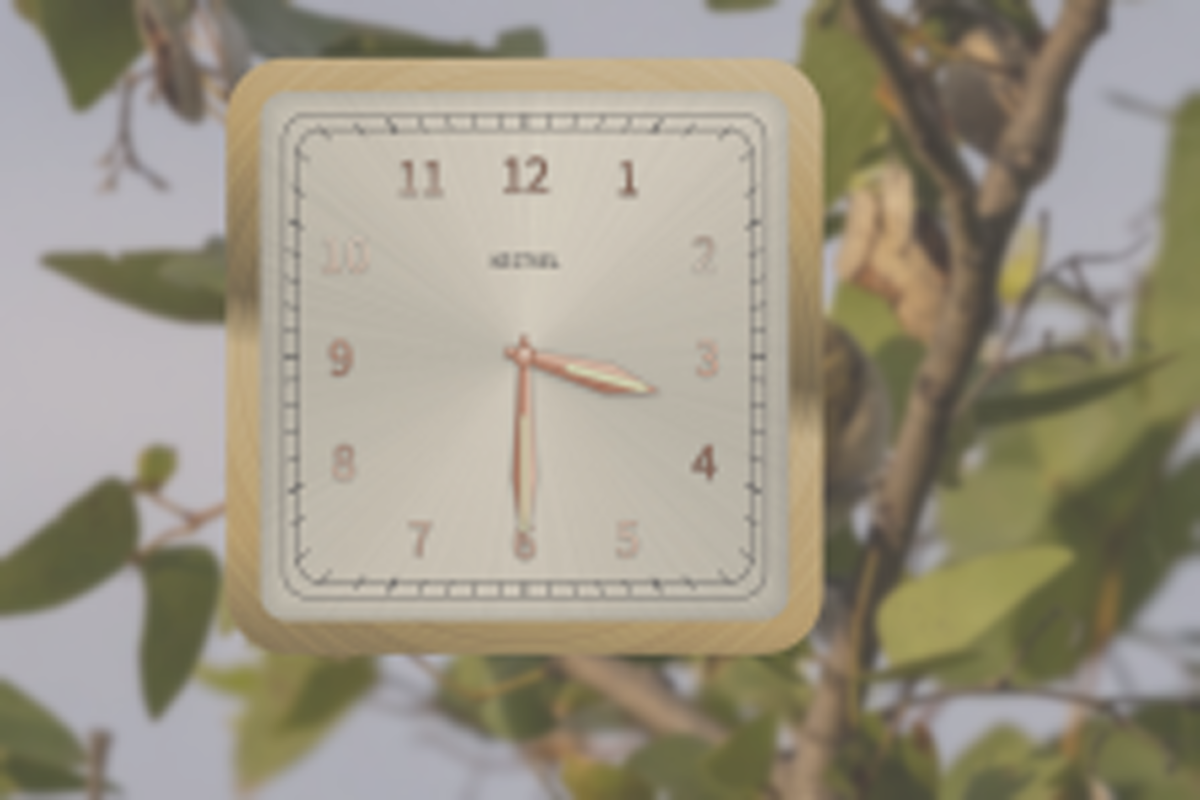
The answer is 3:30
